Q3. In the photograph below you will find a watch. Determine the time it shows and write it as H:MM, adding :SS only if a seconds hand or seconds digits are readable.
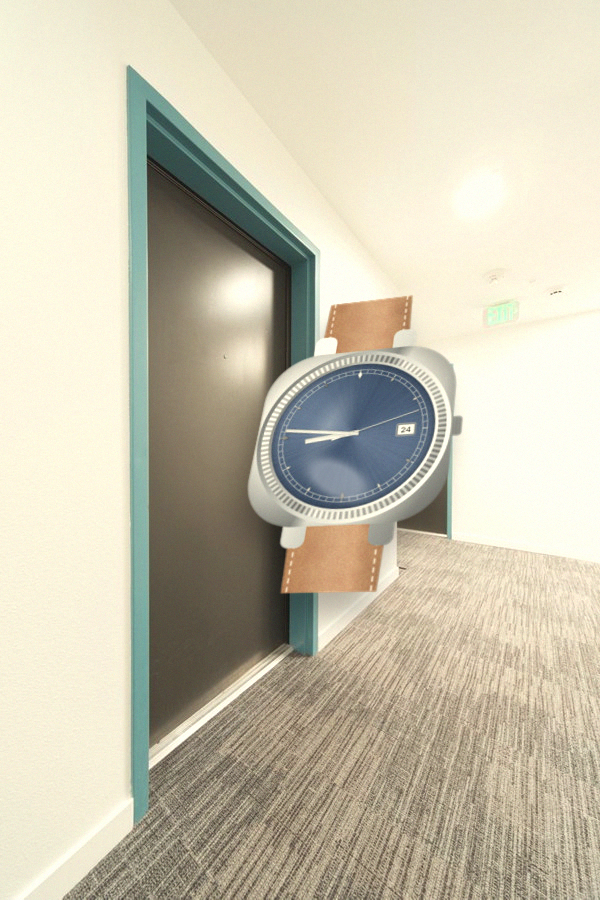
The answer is 8:46:12
